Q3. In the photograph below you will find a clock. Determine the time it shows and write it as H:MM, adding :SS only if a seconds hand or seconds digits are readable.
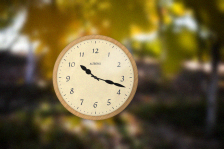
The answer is 10:18
